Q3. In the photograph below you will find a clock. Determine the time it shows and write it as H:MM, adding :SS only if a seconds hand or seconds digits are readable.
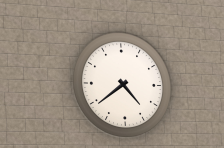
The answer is 4:39
